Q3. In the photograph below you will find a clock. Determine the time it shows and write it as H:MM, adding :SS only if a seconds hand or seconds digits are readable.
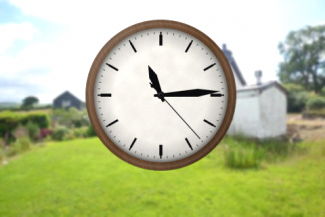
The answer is 11:14:23
